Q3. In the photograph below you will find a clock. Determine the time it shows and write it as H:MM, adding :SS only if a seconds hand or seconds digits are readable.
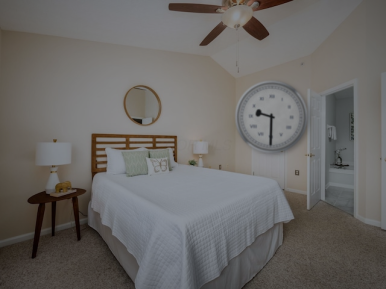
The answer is 9:30
